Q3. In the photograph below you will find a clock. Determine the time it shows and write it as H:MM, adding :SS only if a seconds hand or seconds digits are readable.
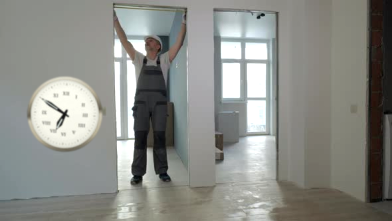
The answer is 6:50
